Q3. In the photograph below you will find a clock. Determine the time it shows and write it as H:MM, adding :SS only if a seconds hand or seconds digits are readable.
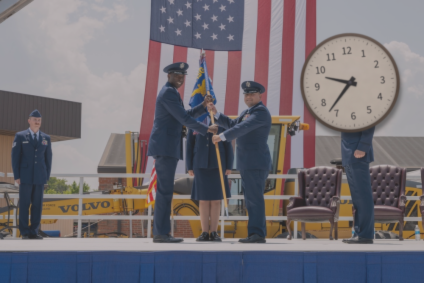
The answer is 9:37
